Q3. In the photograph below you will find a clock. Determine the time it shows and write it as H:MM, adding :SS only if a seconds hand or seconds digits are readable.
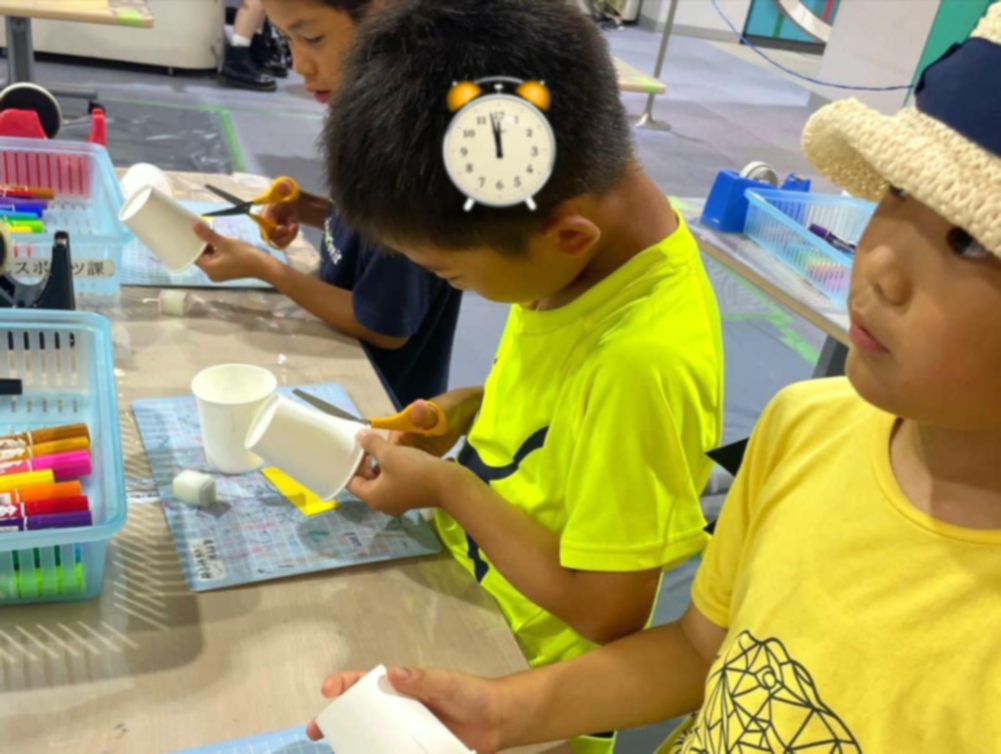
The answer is 11:58
